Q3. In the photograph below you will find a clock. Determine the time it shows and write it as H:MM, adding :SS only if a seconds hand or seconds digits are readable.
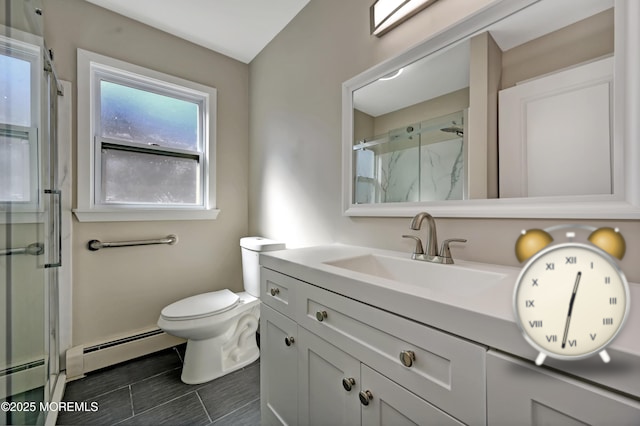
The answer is 12:32
